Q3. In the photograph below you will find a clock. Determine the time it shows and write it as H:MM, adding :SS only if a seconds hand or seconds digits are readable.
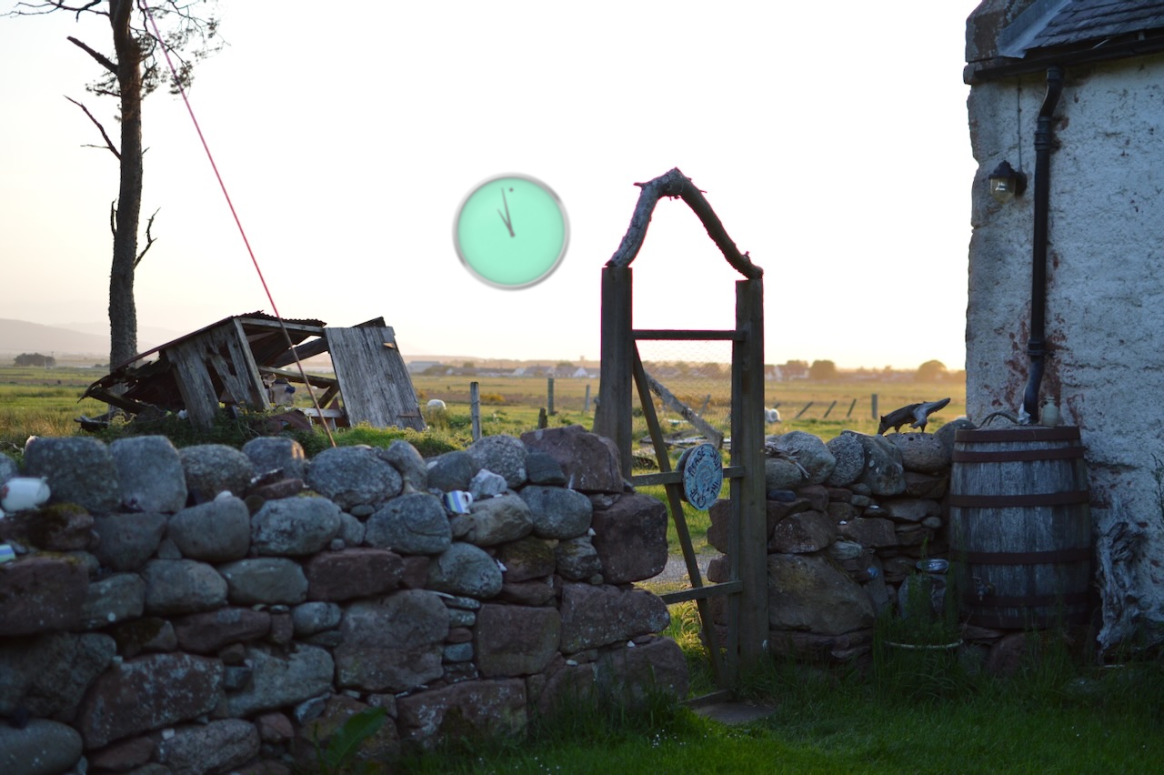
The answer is 10:58
